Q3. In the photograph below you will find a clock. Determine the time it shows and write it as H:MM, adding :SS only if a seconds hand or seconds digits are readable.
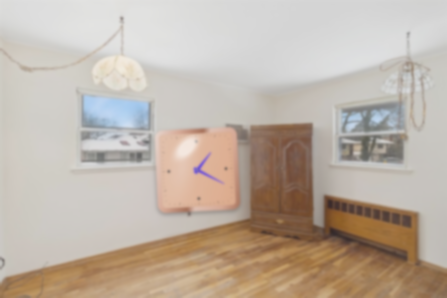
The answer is 1:20
